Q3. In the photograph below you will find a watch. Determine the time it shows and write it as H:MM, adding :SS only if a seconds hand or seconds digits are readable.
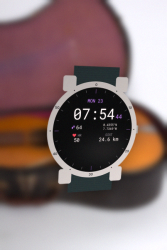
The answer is 7:54
